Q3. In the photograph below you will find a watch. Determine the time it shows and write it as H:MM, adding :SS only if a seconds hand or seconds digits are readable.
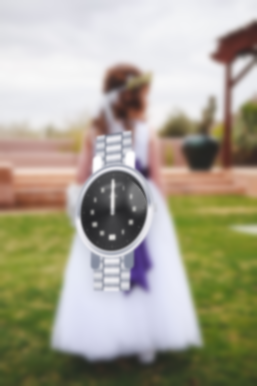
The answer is 12:00
